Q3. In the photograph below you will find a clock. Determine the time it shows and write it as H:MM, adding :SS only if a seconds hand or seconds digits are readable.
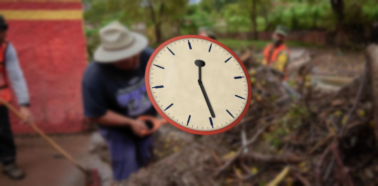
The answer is 12:29
